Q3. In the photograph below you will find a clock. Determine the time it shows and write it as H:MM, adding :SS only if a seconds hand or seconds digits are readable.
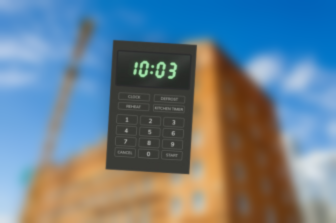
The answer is 10:03
